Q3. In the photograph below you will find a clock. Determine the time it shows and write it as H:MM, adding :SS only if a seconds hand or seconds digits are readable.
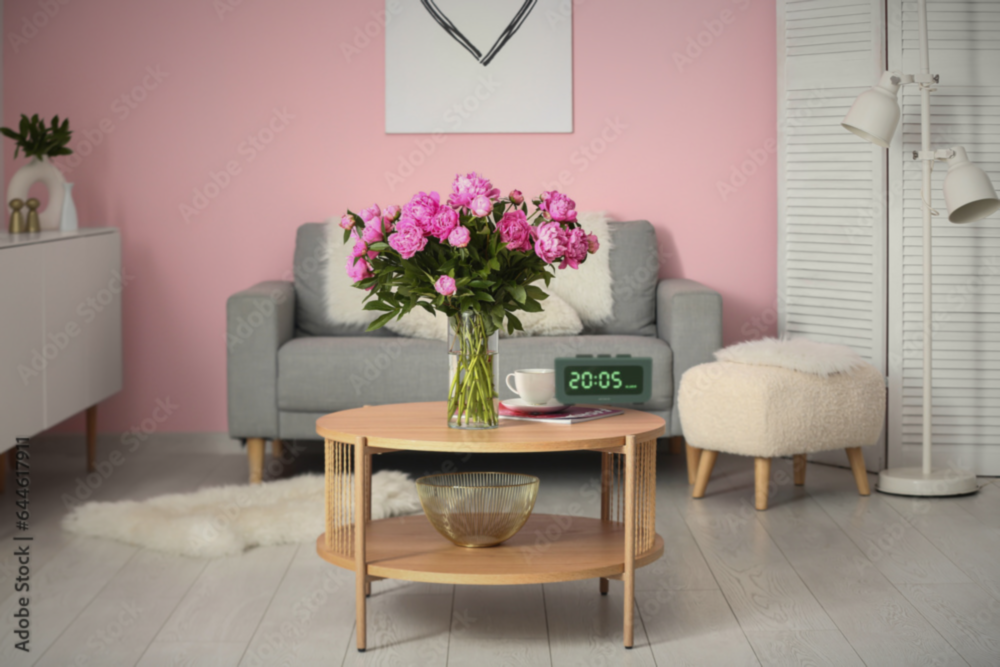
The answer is 20:05
